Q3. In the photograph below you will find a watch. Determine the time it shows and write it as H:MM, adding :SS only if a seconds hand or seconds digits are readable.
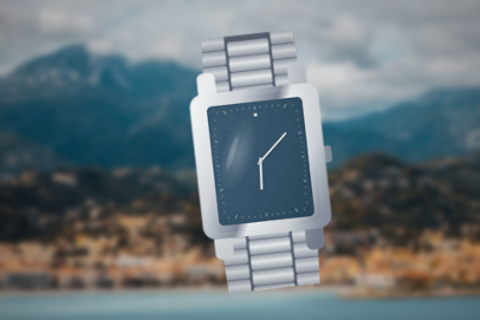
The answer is 6:08
